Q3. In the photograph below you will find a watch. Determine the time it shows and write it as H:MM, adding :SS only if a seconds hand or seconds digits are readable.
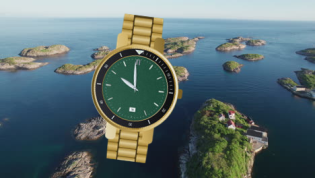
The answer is 9:59
